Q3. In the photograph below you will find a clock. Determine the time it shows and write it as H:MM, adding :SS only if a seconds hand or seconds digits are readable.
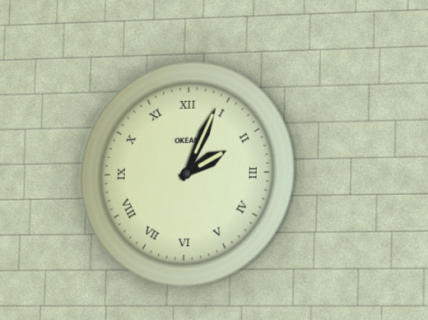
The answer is 2:04
